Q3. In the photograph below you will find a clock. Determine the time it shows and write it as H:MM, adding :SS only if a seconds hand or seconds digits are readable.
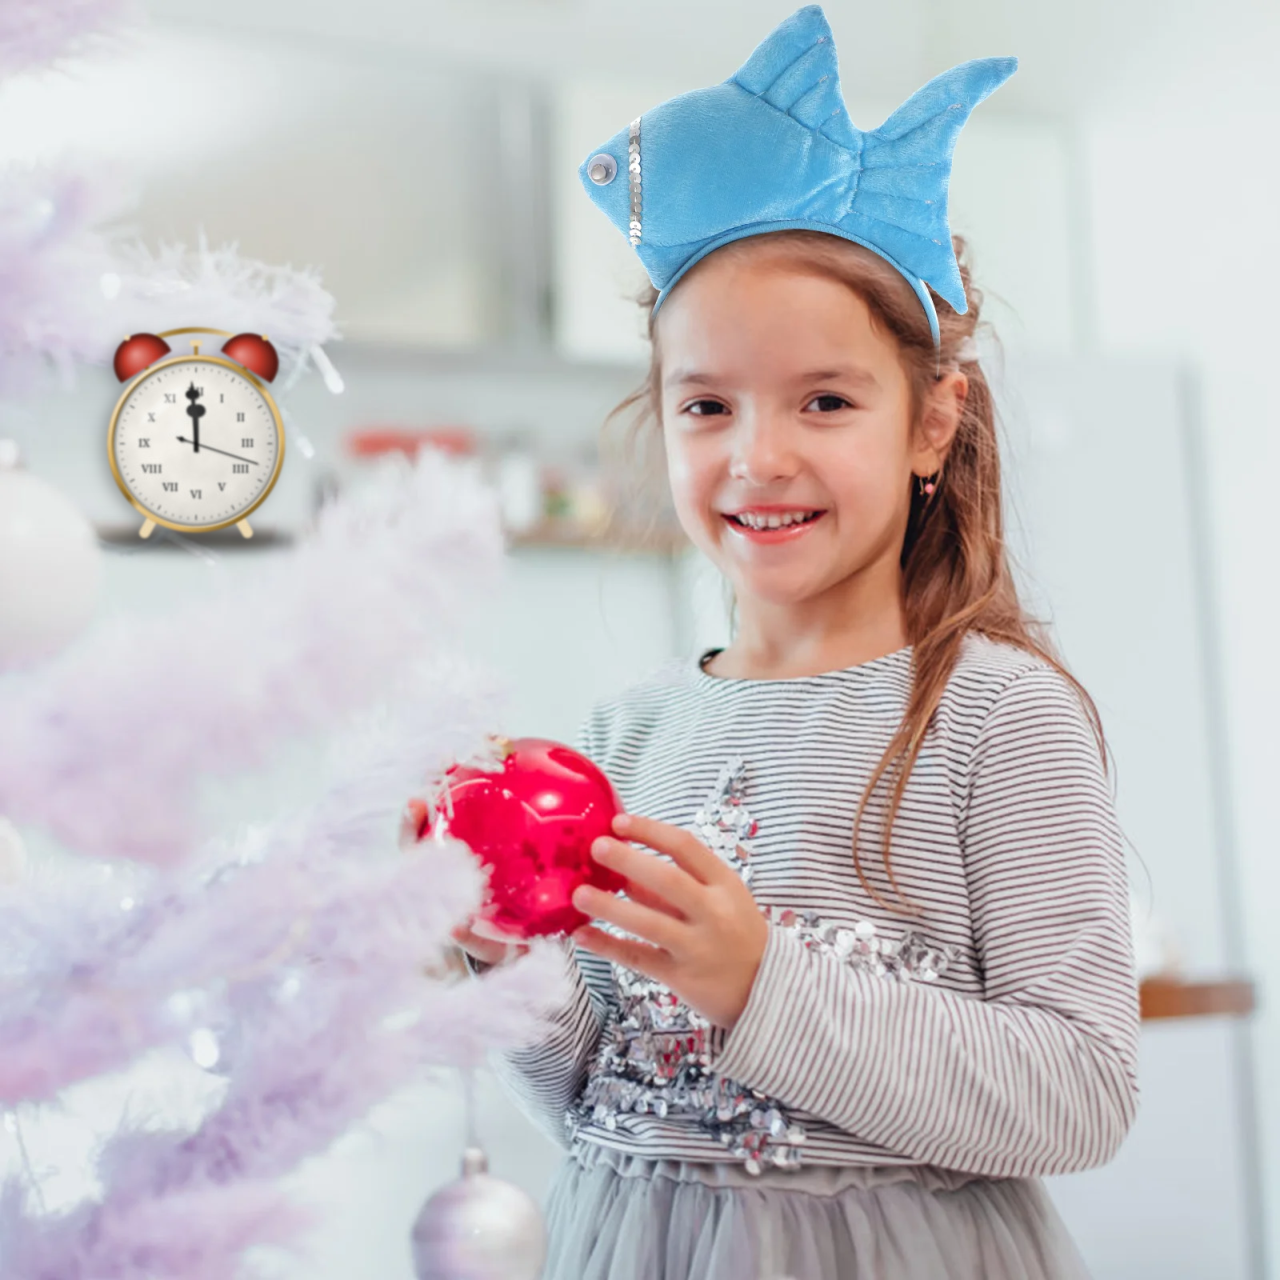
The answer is 11:59:18
